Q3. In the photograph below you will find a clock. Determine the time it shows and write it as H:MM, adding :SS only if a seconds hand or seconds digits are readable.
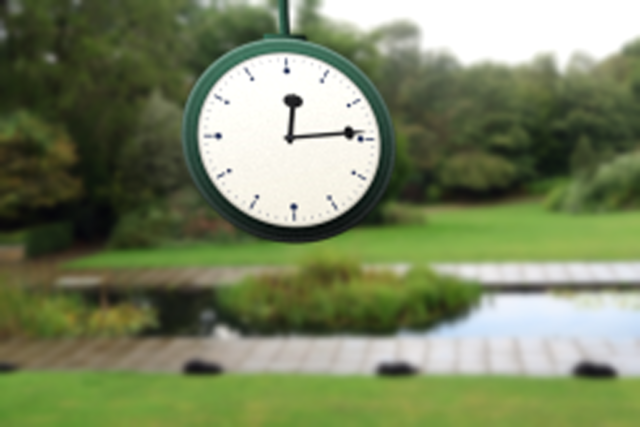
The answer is 12:14
